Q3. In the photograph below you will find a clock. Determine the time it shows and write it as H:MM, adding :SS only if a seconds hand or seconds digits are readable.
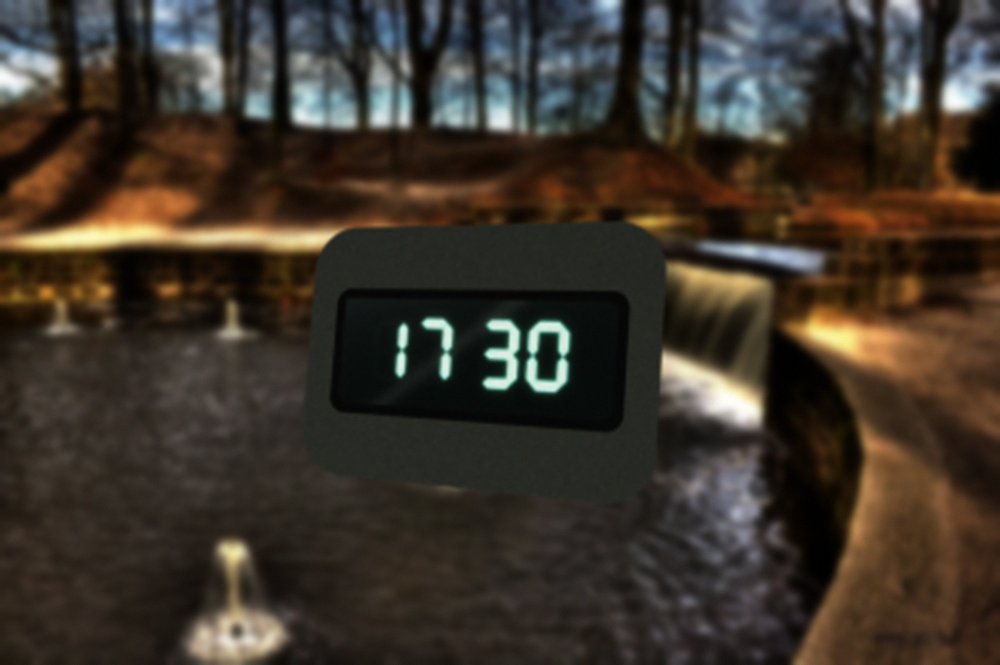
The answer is 17:30
